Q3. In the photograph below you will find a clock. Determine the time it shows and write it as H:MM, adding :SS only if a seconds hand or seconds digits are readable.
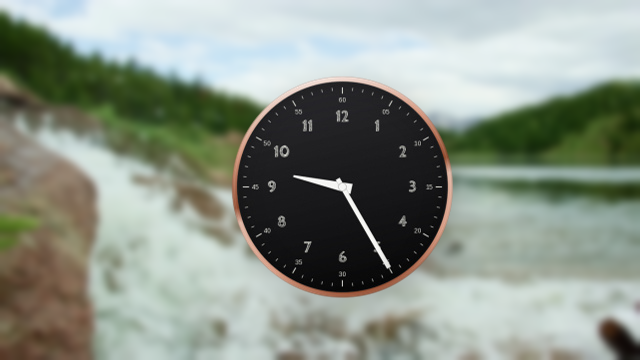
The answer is 9:25
